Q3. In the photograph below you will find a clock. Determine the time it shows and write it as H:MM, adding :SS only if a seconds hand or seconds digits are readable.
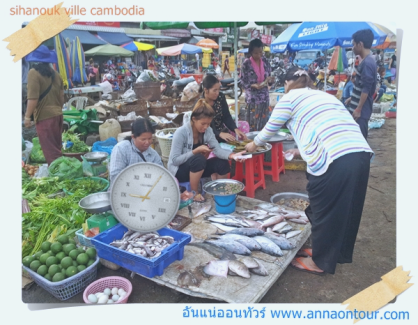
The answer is 9:05
